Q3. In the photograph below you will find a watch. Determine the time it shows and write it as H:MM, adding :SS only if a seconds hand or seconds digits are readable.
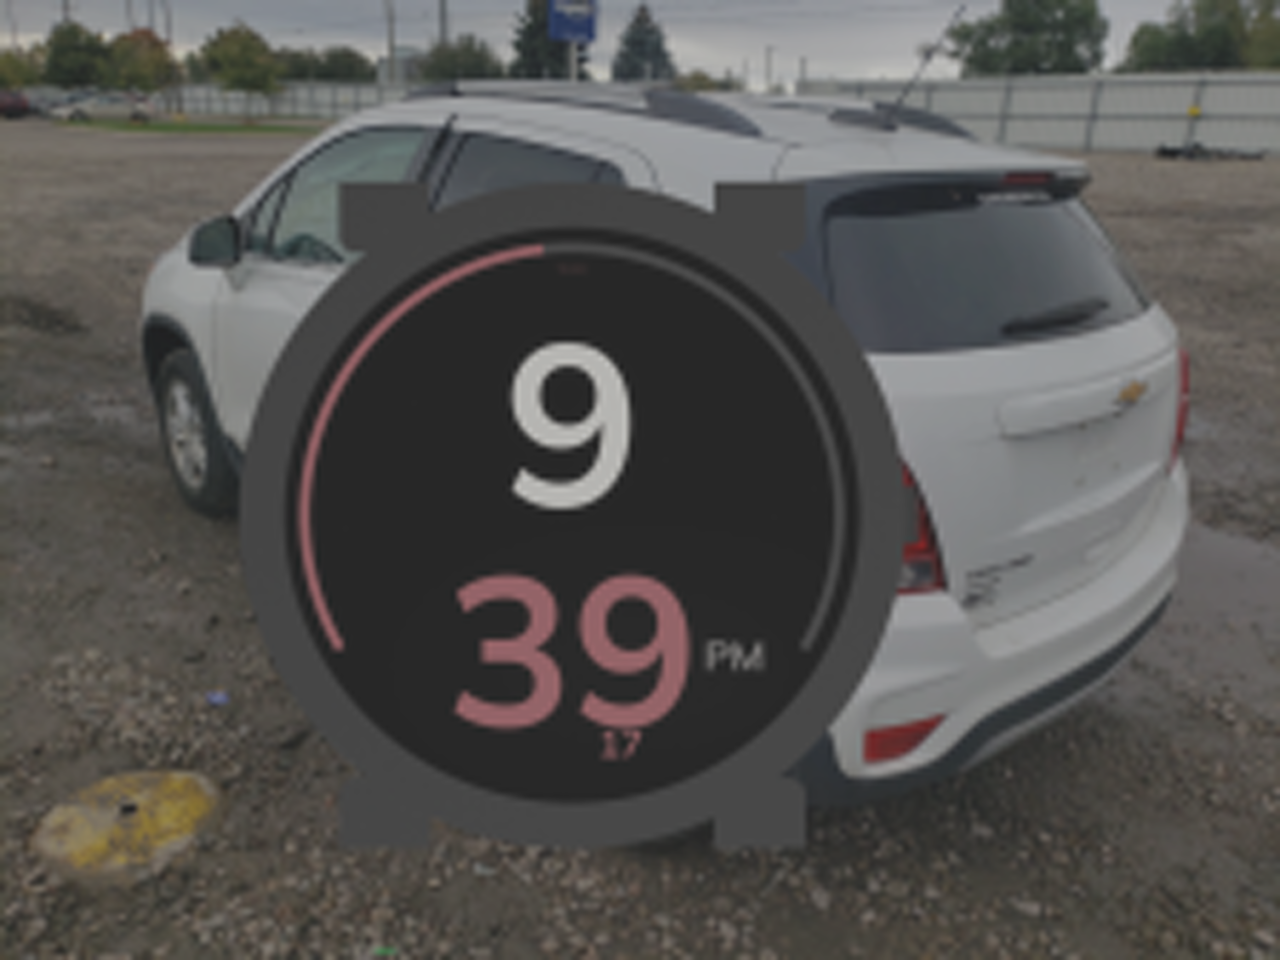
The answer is 9:39
